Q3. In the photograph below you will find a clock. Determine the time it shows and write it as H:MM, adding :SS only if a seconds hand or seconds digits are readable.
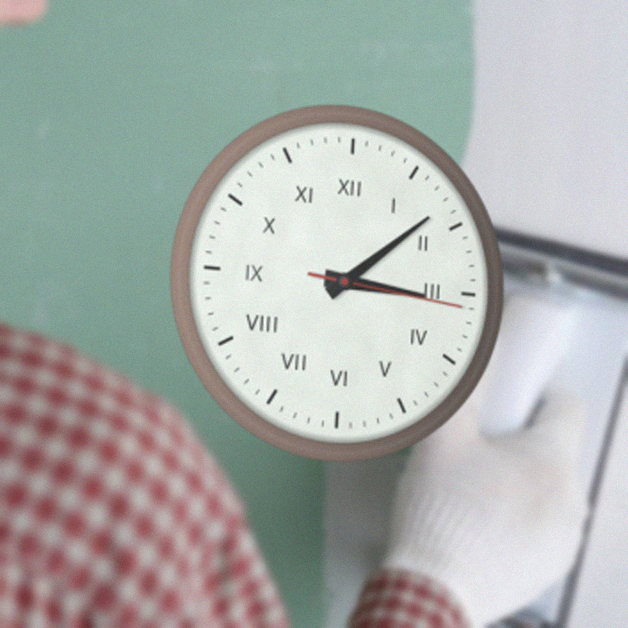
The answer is 3:08:16
